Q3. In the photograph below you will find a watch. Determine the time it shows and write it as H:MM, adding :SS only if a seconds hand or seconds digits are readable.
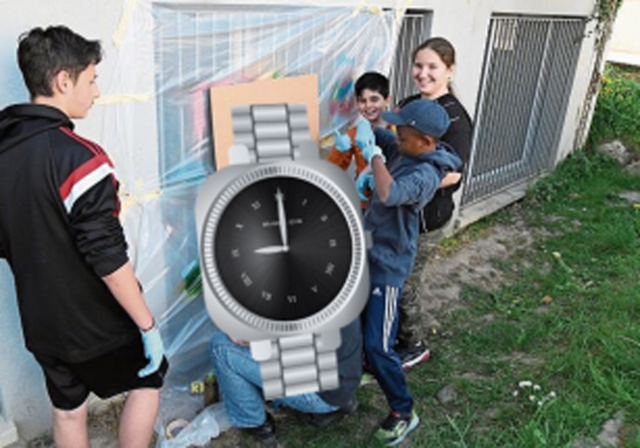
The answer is 9:00
